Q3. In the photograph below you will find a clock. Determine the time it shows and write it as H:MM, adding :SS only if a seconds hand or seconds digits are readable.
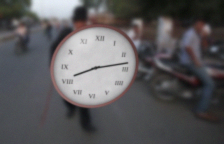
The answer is 8:13
